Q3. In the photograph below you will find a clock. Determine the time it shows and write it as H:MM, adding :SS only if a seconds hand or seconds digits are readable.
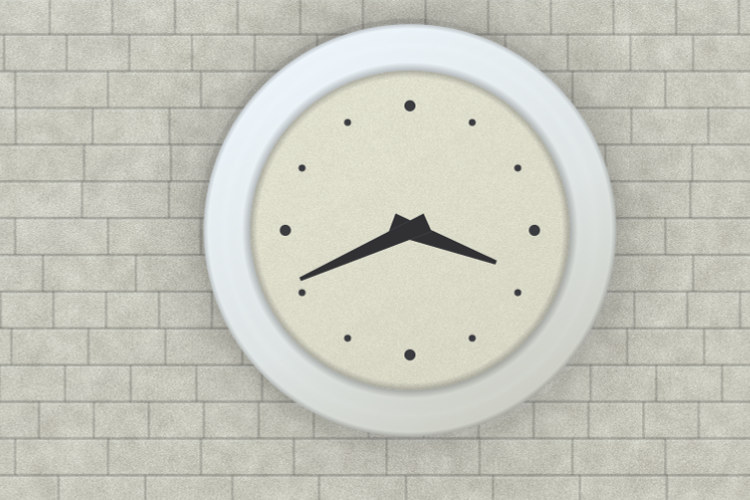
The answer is 3:41
